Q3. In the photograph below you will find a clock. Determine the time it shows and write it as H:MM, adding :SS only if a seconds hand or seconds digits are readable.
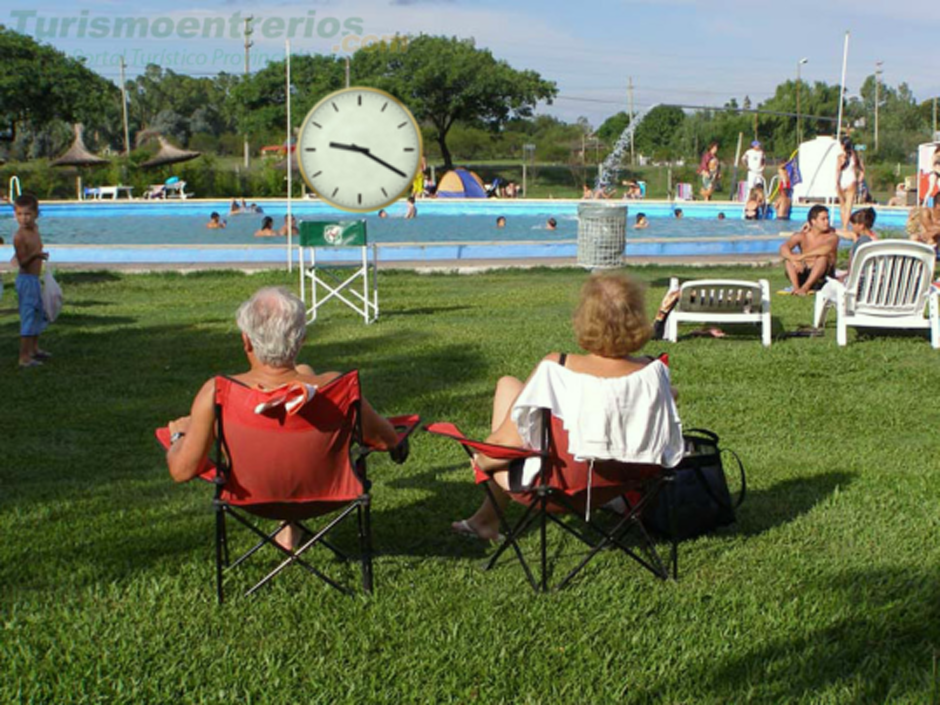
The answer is 9:20
